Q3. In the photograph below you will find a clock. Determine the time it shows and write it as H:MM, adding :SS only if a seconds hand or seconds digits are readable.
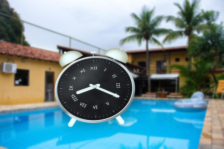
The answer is 8:20
